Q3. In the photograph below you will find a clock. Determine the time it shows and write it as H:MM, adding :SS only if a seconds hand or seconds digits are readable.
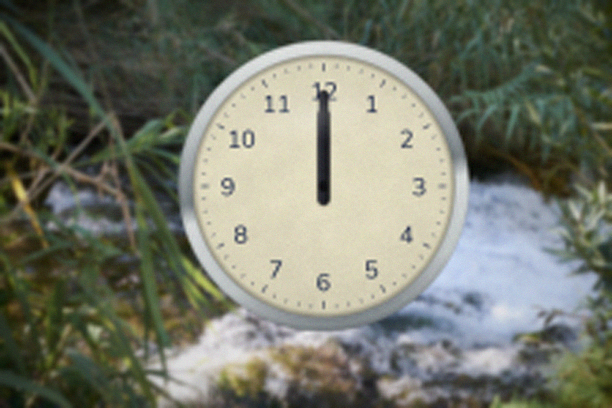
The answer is 12:00
